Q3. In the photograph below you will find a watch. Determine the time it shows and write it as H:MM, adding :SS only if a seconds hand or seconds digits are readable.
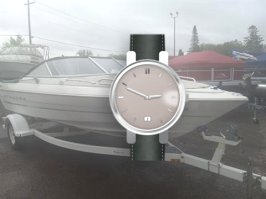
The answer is 2:49
